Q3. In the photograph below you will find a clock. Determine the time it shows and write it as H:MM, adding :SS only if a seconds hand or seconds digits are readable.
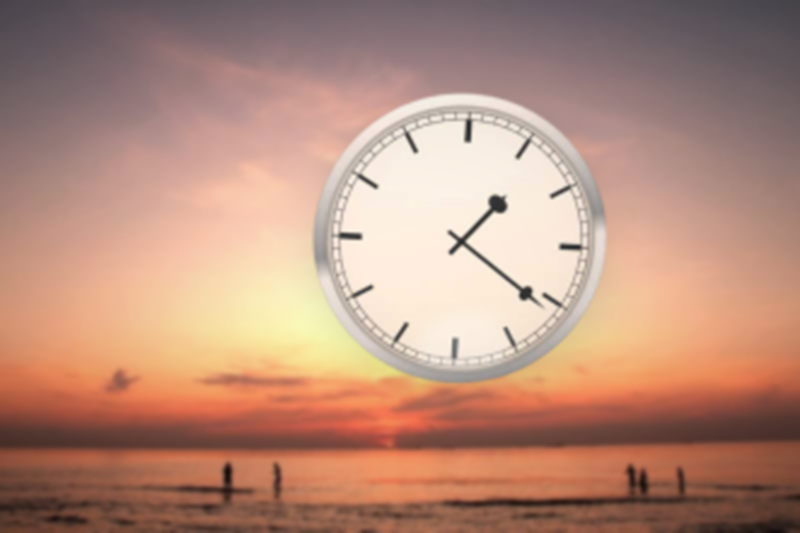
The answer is 1:21
